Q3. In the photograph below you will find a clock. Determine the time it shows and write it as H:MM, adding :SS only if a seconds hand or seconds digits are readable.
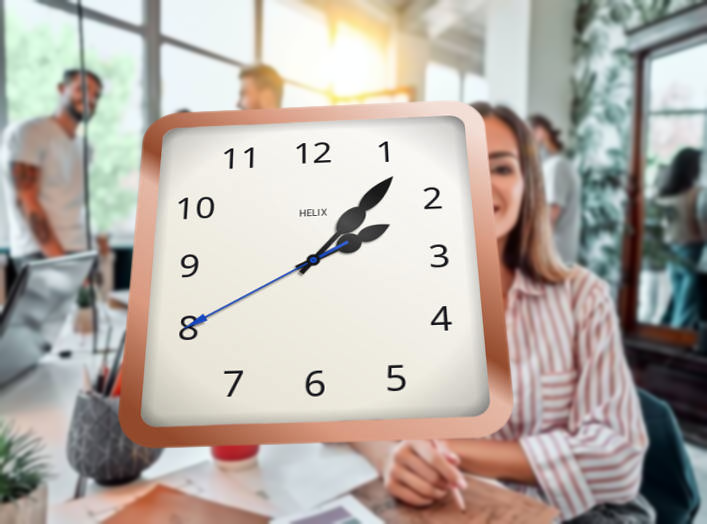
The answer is 2:06:40
